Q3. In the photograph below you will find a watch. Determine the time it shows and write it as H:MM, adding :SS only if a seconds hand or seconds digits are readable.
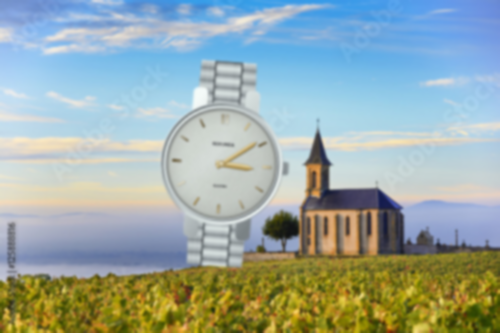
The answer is 3:09
